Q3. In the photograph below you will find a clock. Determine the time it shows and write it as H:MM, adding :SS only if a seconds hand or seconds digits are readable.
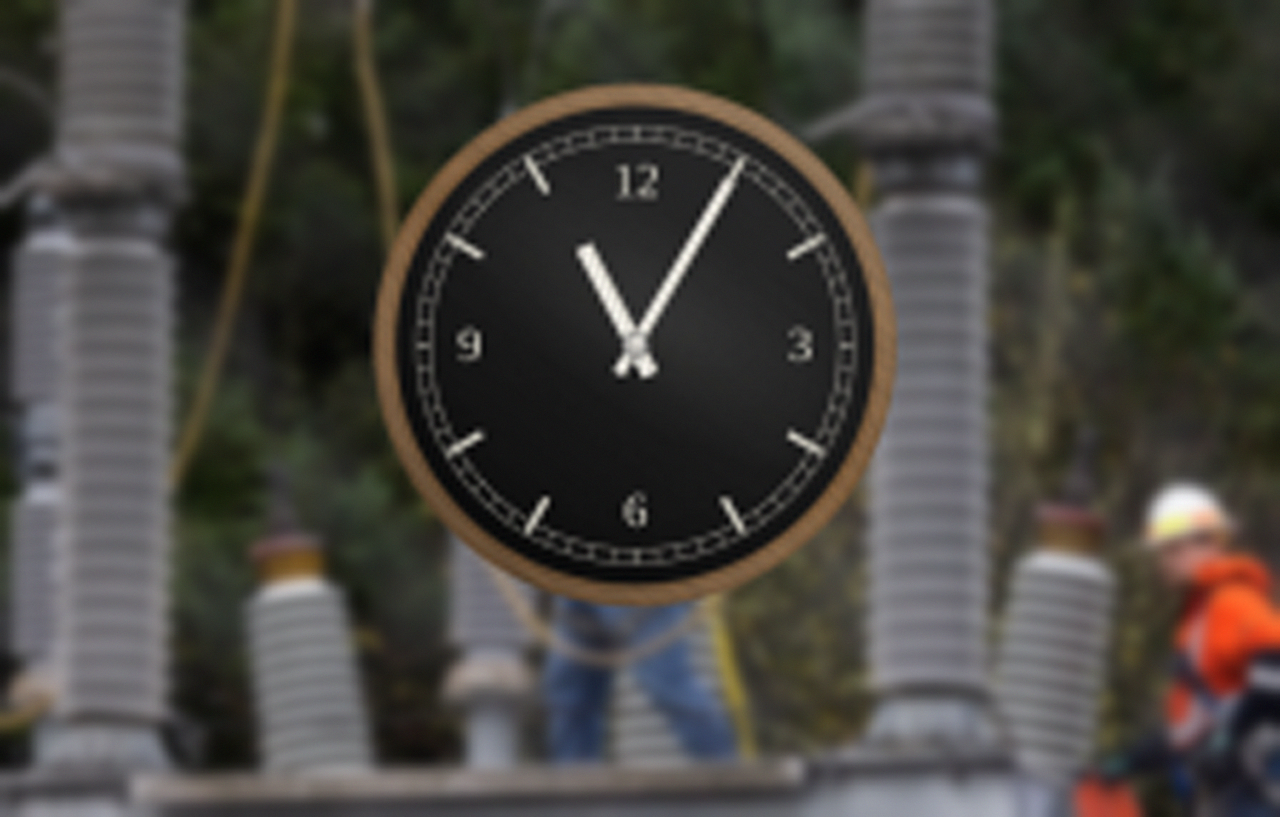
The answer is 11:05
